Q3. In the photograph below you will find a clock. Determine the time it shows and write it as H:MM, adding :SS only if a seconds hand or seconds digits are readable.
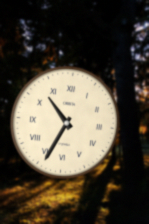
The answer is 10:34
